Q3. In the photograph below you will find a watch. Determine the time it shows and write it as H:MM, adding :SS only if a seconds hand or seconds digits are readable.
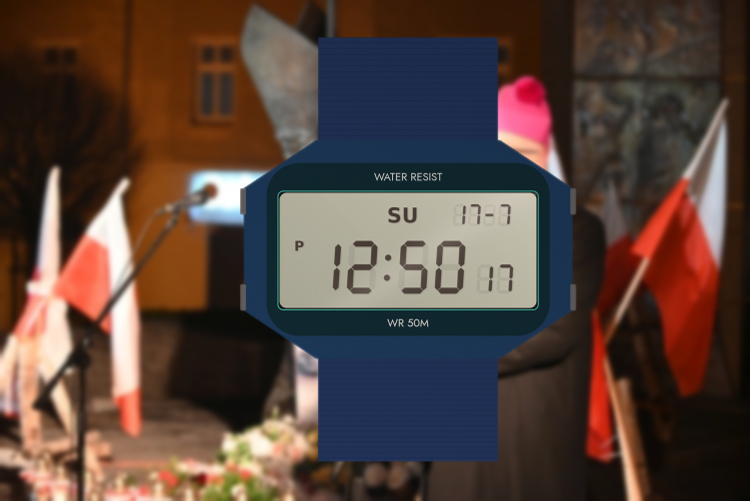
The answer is 12:50:17
